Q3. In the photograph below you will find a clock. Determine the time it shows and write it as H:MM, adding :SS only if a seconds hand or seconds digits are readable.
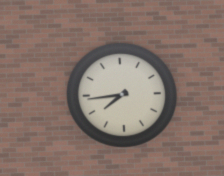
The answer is 7:44
